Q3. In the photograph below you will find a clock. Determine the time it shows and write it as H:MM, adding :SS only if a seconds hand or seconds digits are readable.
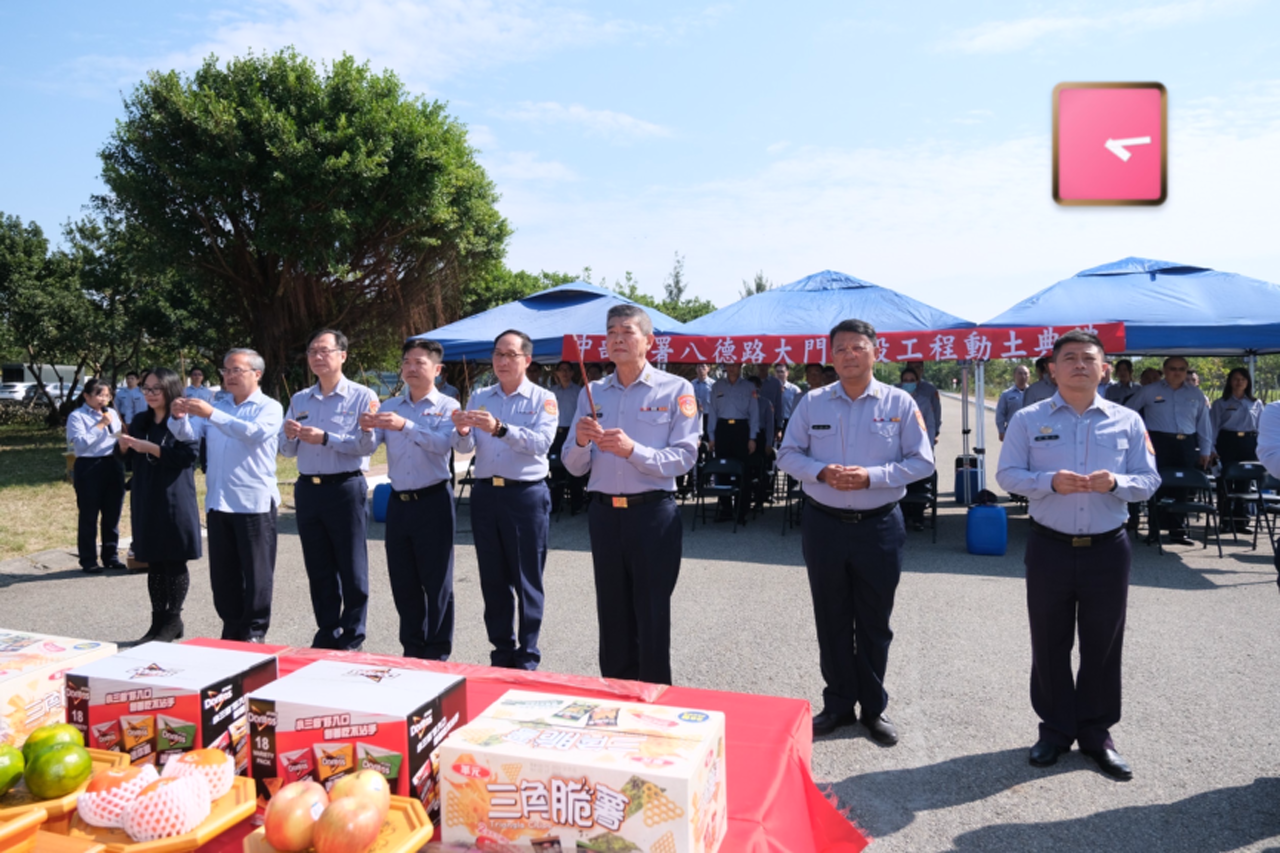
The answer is 4:14
